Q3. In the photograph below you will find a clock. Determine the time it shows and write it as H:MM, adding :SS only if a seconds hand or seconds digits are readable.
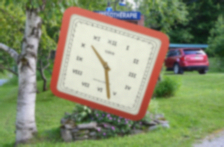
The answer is 10:27
